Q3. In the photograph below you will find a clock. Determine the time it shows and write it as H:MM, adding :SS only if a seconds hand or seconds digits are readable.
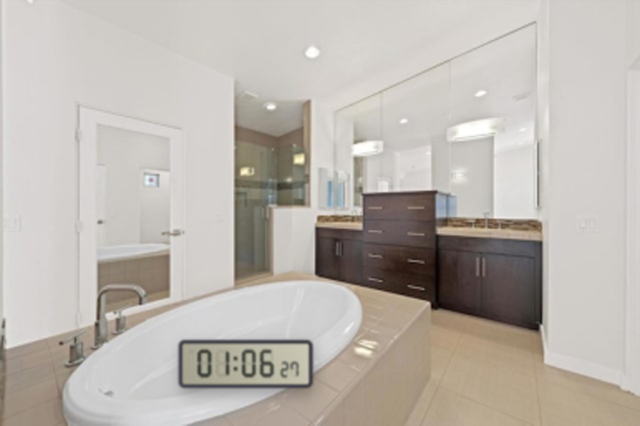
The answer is 1:06:27
